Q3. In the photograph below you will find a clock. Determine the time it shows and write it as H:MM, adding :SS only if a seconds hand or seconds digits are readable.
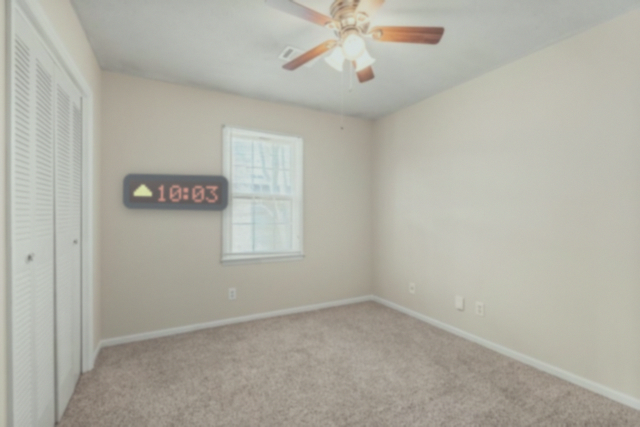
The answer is 10:03
